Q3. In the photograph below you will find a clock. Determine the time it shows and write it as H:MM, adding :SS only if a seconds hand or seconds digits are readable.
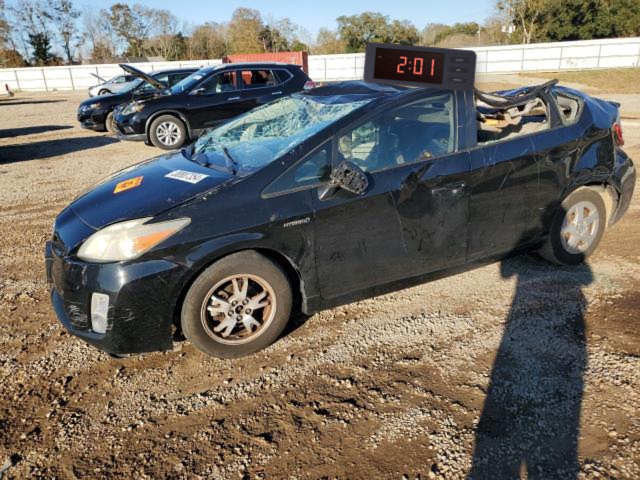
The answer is 2:01
